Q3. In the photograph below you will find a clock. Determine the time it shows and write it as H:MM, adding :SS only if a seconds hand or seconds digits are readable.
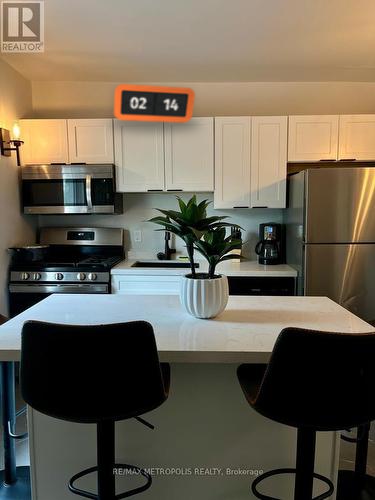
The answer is 2:14
